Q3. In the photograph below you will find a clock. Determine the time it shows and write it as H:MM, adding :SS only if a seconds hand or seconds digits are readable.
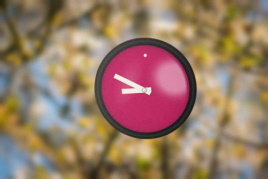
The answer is 8:49
